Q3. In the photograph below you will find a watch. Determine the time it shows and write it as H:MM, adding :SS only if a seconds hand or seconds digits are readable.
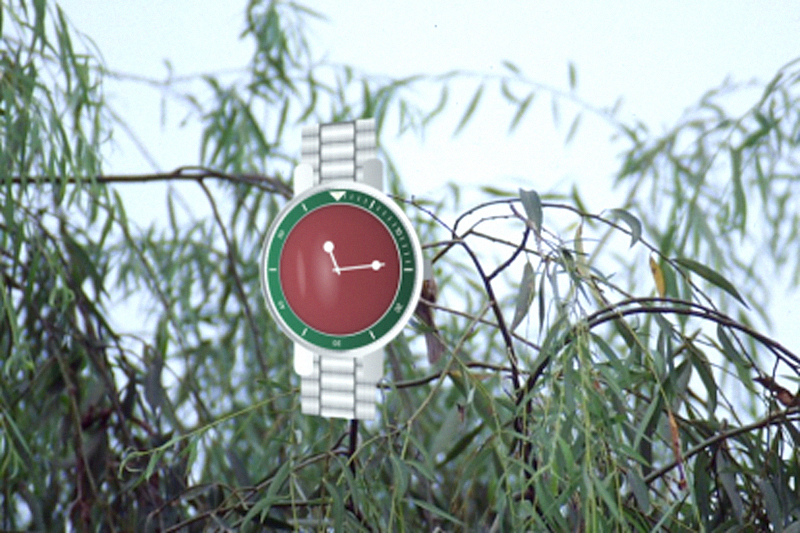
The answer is 11:14
